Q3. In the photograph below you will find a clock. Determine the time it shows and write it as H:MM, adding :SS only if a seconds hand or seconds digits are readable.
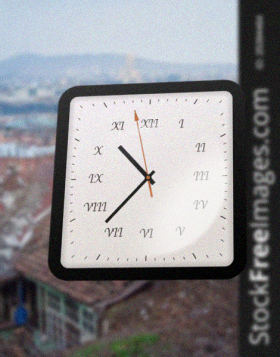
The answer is 10:36:58
